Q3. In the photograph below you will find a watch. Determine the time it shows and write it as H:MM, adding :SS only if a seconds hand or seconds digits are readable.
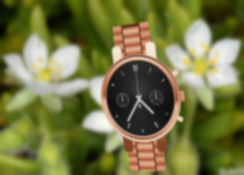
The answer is 4:36
